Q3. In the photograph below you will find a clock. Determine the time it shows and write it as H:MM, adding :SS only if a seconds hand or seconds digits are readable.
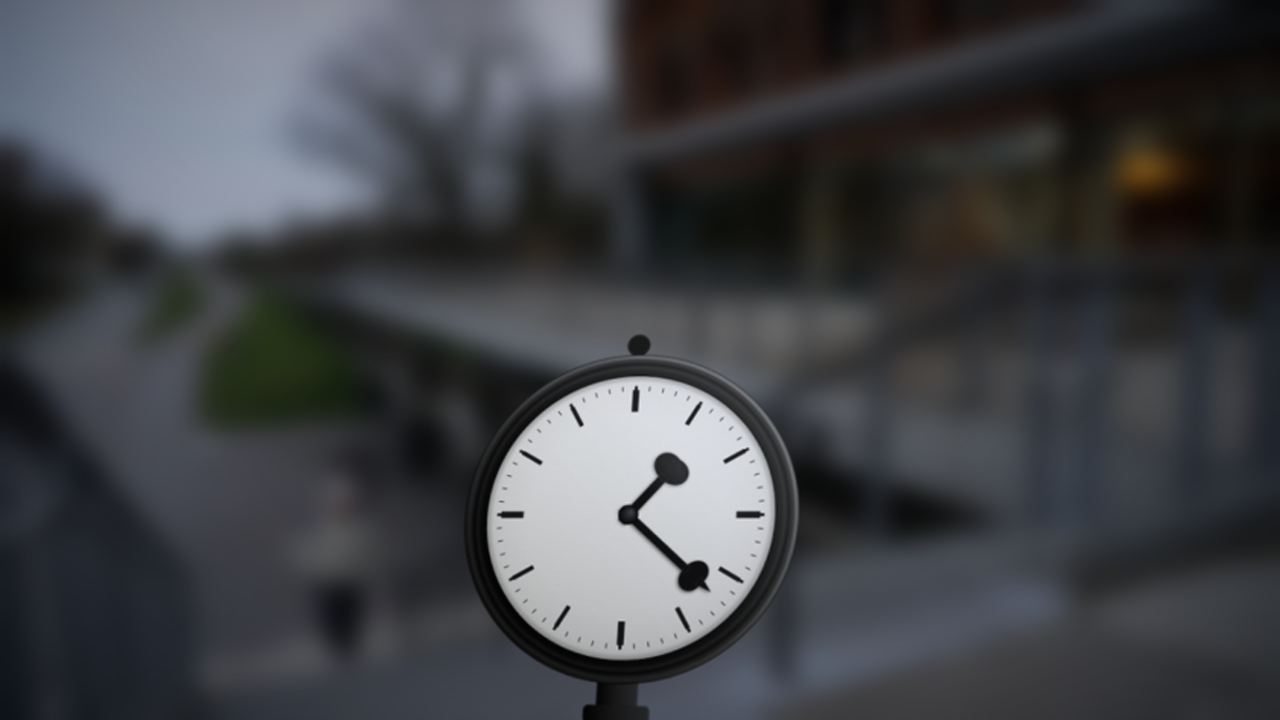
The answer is 1:22
